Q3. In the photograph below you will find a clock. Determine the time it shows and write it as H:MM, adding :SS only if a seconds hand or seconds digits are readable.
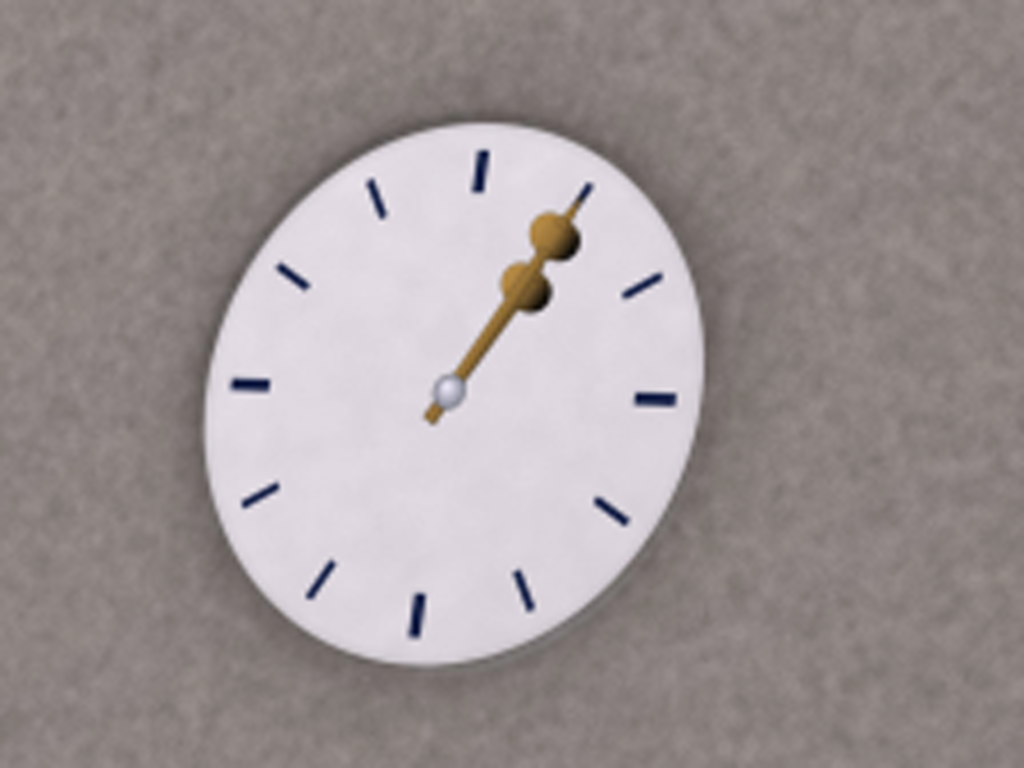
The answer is 1:05
